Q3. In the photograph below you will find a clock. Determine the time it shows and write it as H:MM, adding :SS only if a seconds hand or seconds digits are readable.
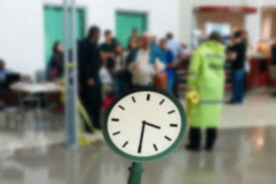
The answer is 3:30
